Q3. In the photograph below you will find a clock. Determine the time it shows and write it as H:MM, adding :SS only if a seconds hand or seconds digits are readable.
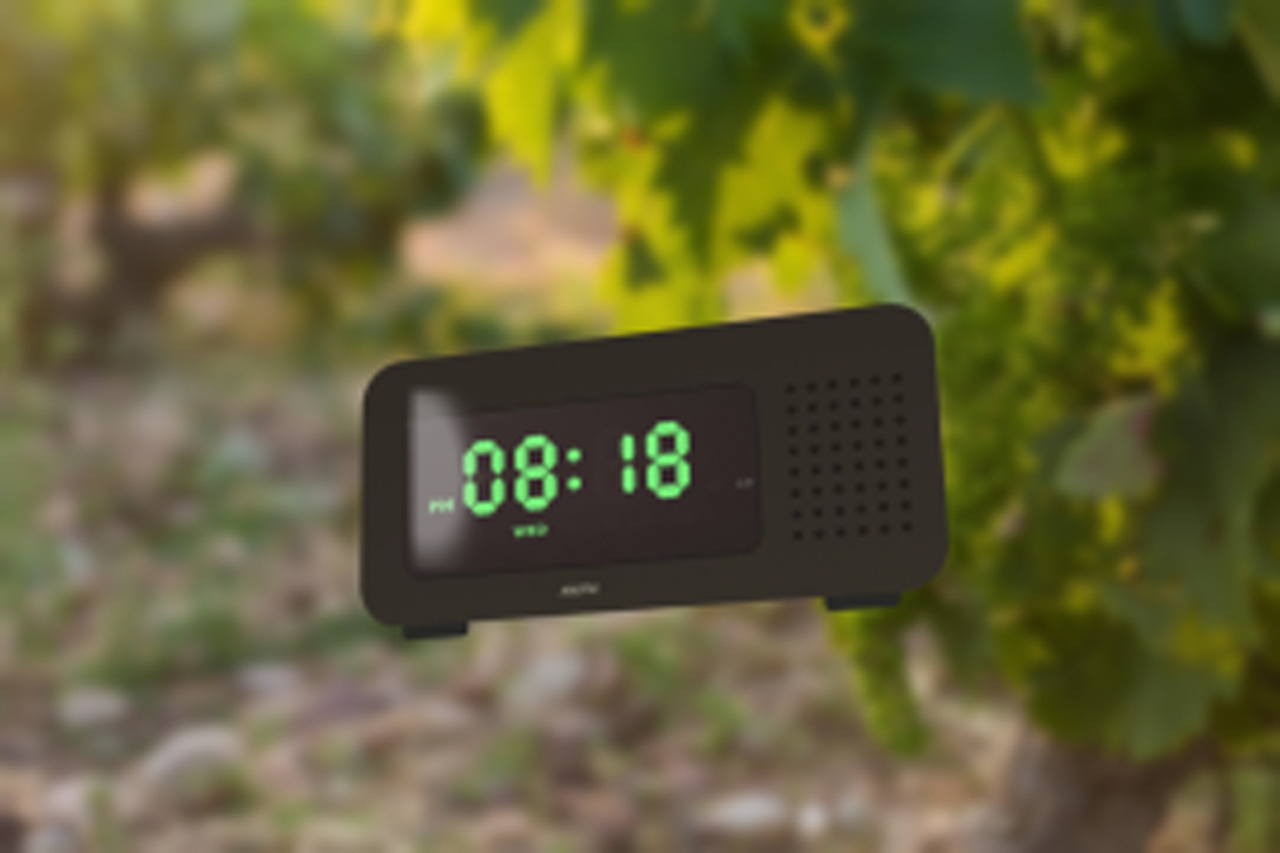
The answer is 8:18
